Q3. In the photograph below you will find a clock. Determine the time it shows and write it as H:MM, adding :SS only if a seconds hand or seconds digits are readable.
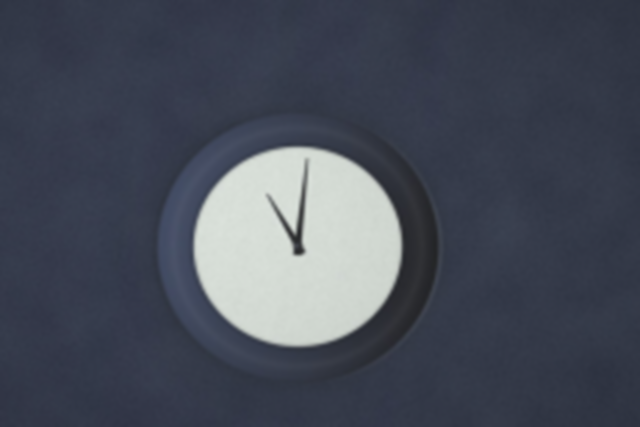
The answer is 11:01
